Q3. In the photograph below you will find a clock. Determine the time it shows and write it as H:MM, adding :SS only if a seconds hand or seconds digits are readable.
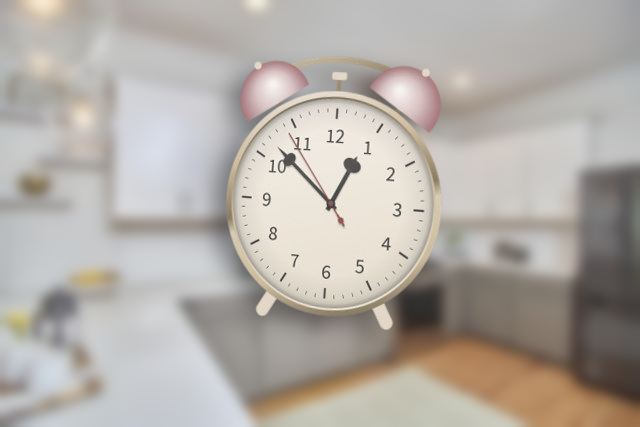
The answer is 12:51:54
